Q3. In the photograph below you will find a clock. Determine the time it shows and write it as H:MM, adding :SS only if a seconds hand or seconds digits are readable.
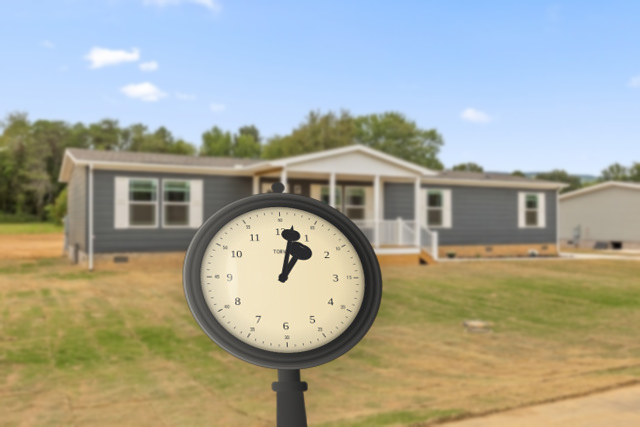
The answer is 1:02
